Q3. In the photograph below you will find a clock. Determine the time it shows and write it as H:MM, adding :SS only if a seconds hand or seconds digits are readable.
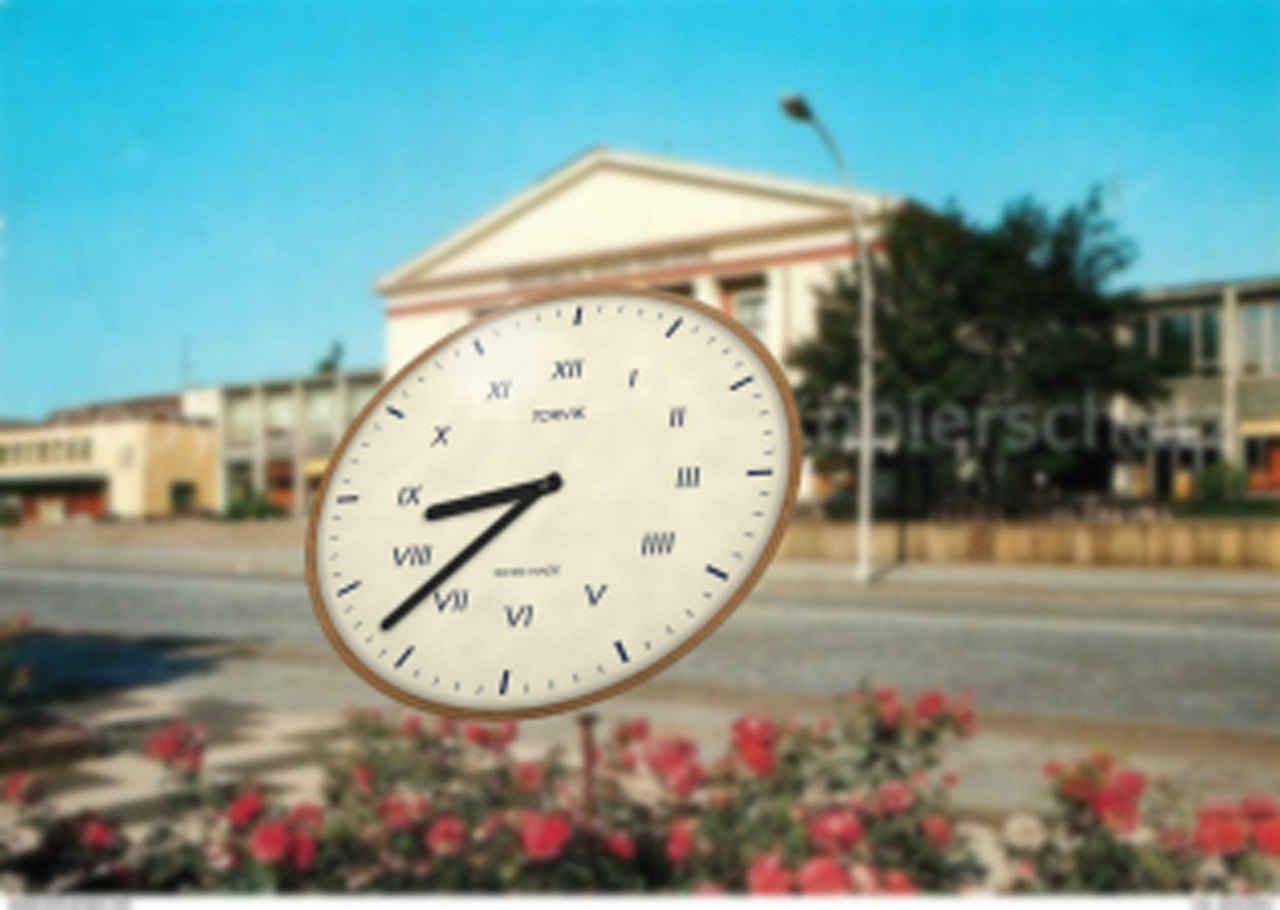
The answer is 8:37
